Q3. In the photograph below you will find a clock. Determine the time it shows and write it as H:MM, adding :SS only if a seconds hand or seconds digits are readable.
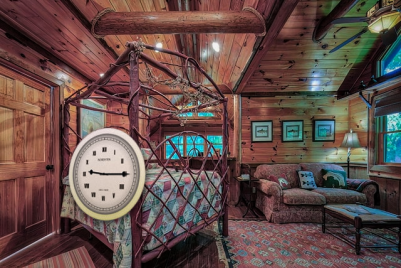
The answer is 9:15
